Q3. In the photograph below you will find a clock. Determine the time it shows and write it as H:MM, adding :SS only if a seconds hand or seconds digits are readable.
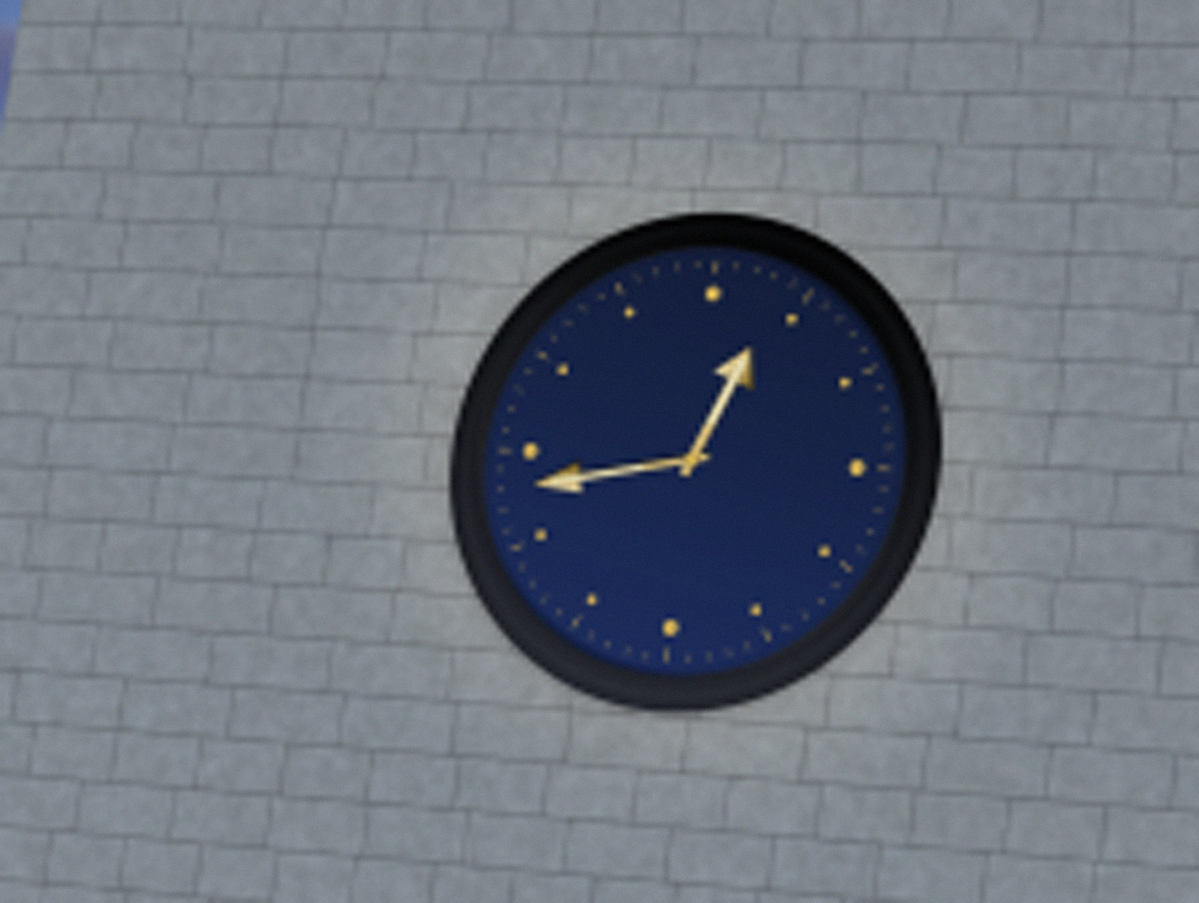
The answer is 12:43
